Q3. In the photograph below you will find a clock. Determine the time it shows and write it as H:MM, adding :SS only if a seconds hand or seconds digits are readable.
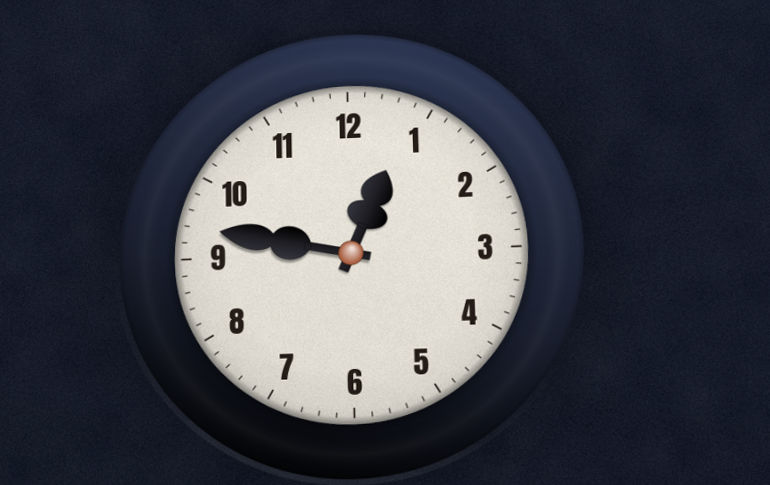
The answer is 12:47
